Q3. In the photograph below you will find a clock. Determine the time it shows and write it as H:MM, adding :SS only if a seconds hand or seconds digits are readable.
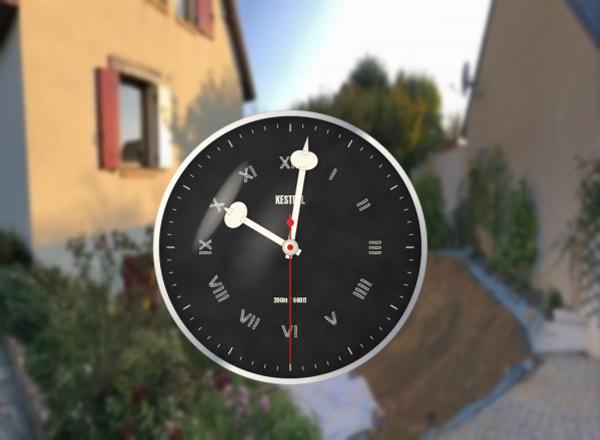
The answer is 10:01:30
